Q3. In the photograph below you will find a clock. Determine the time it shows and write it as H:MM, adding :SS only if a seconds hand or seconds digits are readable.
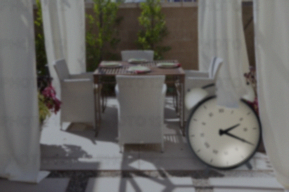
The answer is 2:20
